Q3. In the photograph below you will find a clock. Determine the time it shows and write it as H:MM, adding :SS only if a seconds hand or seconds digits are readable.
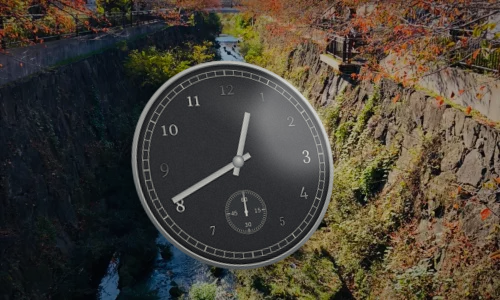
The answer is 12:41
